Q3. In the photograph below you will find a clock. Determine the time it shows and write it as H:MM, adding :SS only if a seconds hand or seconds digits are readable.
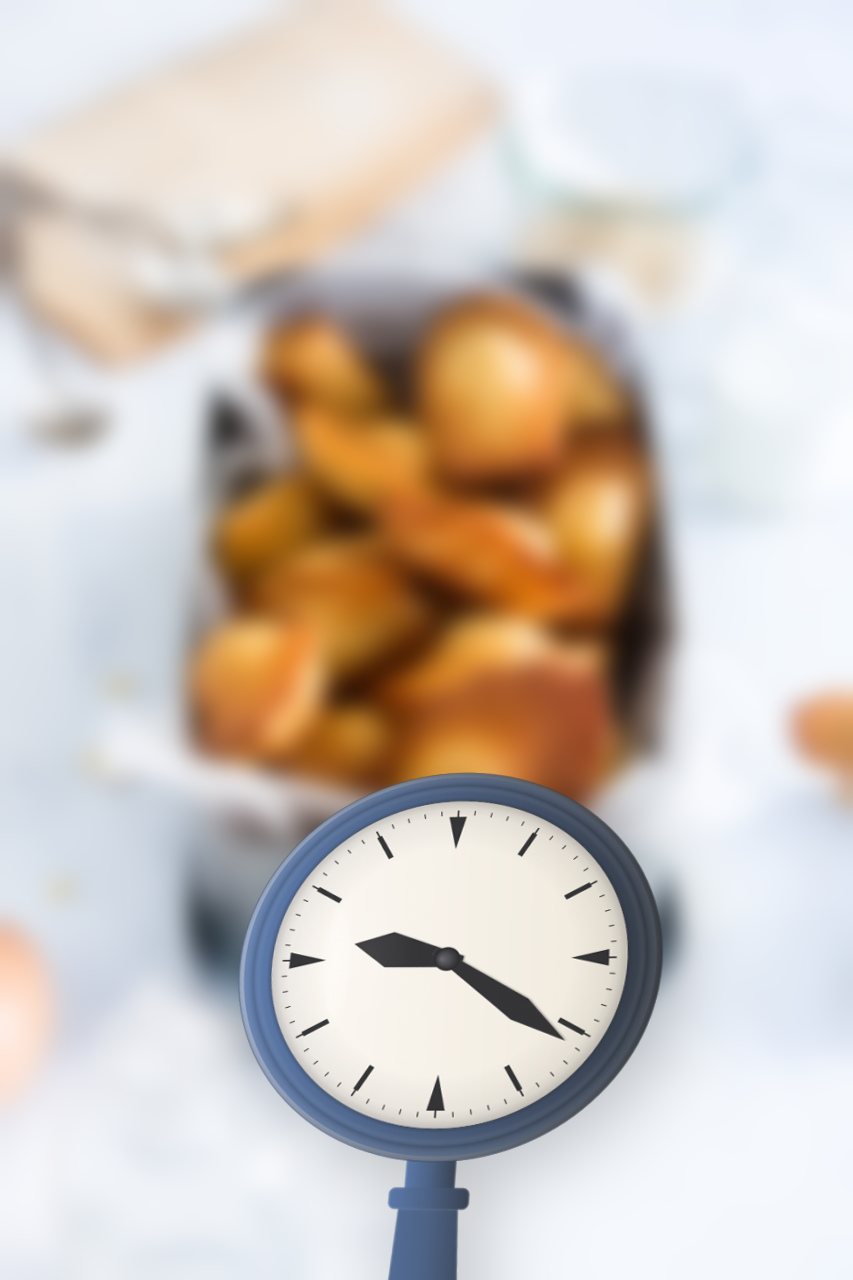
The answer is 9:21
